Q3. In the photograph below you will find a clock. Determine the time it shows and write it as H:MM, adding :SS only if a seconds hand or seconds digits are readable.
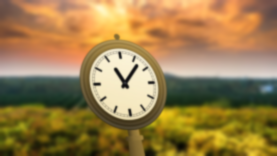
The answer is 11:07
